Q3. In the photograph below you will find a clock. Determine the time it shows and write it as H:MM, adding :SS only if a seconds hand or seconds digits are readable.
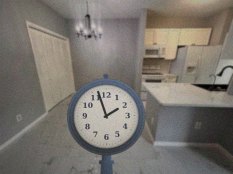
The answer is 1:57
